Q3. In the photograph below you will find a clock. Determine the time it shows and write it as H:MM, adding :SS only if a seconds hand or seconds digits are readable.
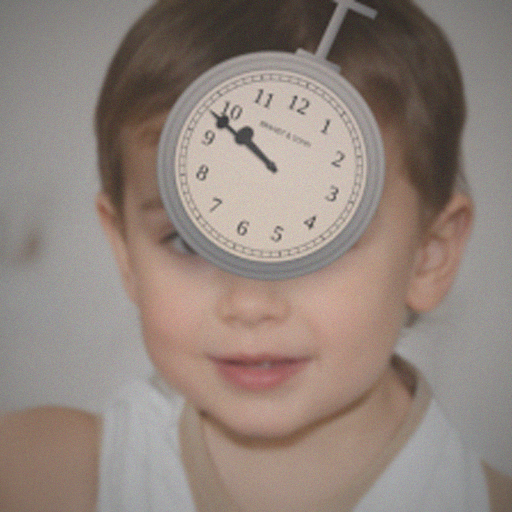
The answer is 9:48
